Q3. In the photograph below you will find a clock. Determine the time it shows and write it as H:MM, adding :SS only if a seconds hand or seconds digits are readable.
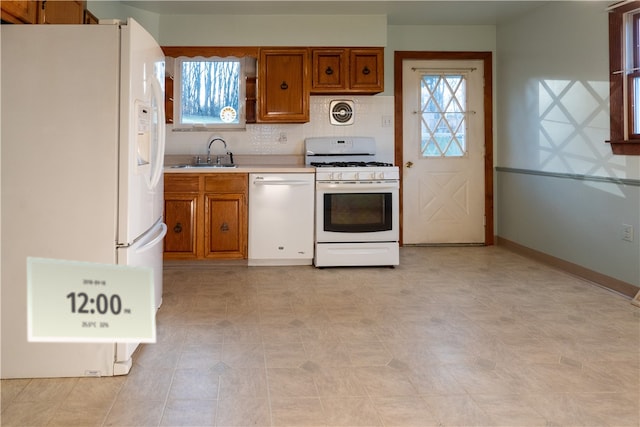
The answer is 12:00
